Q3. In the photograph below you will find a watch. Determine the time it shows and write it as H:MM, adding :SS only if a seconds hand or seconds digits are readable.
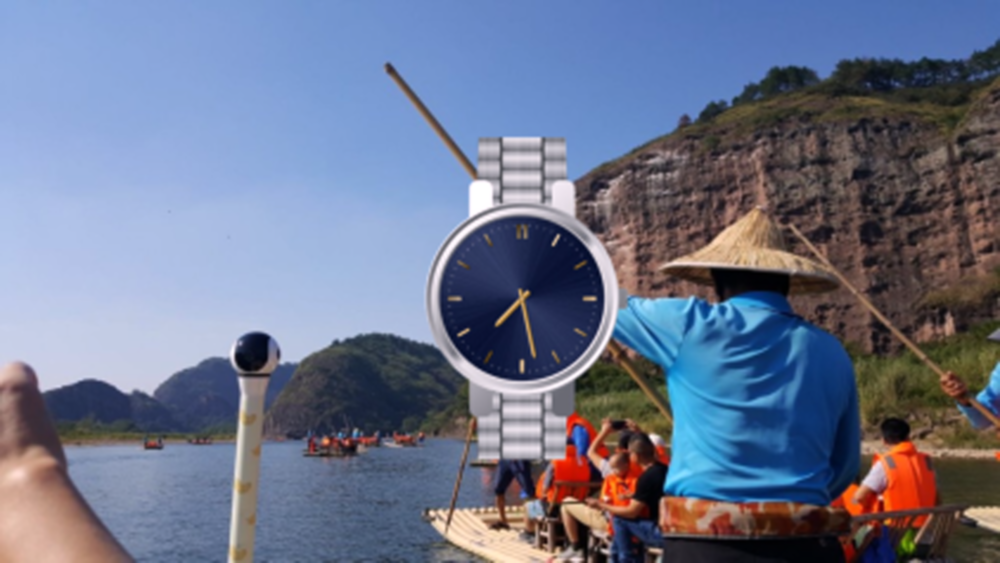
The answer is 7:28
